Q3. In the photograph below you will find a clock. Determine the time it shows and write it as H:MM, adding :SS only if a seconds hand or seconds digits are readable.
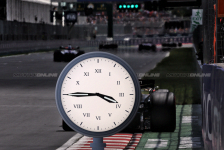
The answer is 3:45
